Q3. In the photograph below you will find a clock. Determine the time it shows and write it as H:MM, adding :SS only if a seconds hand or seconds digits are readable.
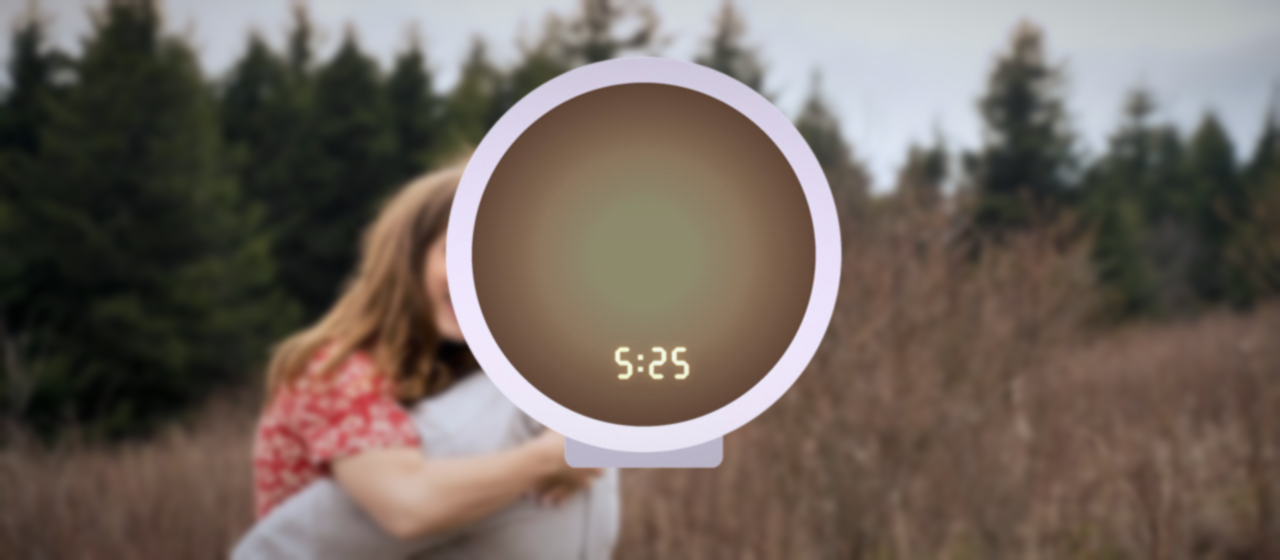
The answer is 5:25
